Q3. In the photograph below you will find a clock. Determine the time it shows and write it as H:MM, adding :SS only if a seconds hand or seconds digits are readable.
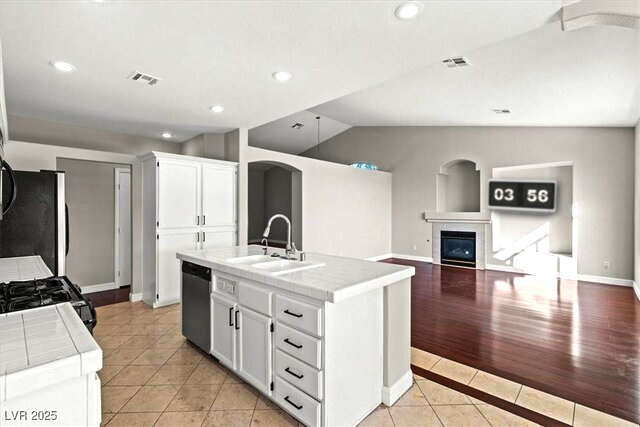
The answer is 3:56
